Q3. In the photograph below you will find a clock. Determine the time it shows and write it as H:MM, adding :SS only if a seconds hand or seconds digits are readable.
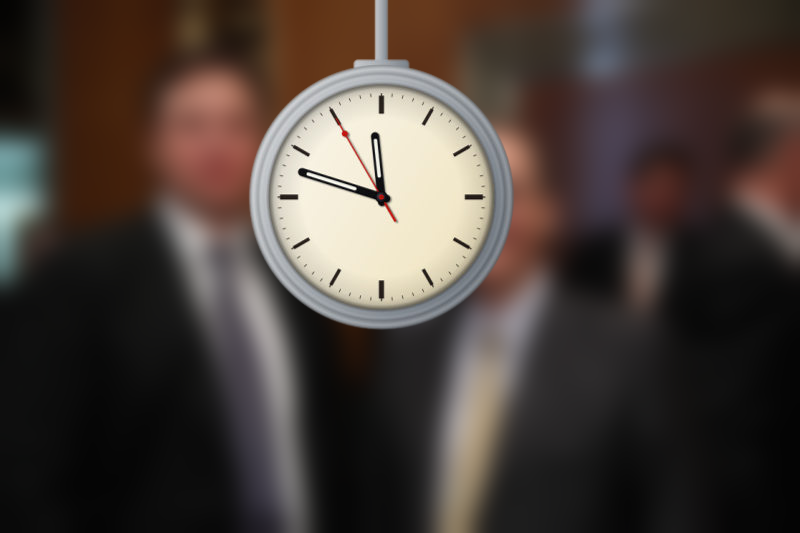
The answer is 11:47:55
